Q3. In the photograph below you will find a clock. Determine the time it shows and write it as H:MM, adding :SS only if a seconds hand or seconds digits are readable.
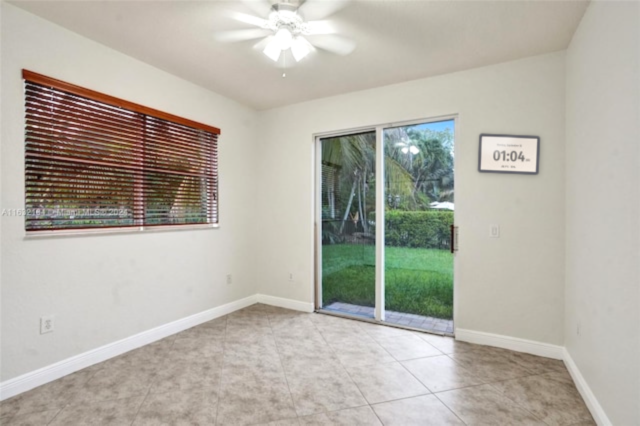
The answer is 1:04
